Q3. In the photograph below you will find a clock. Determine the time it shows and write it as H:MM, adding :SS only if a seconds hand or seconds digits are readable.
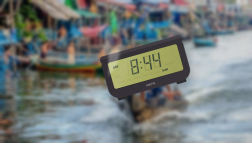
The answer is 8:44
